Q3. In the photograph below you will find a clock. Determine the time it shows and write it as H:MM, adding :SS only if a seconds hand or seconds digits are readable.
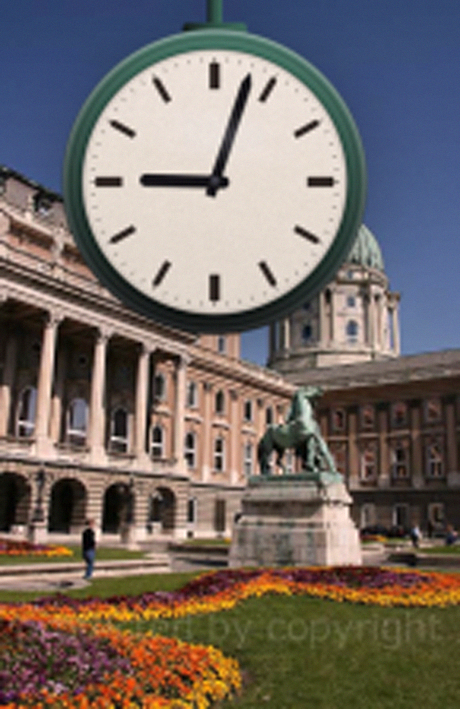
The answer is 9:03
